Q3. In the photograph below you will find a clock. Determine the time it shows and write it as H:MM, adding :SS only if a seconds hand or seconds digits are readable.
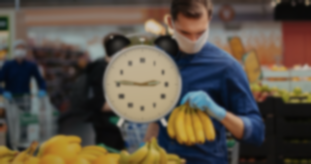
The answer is 2:46
